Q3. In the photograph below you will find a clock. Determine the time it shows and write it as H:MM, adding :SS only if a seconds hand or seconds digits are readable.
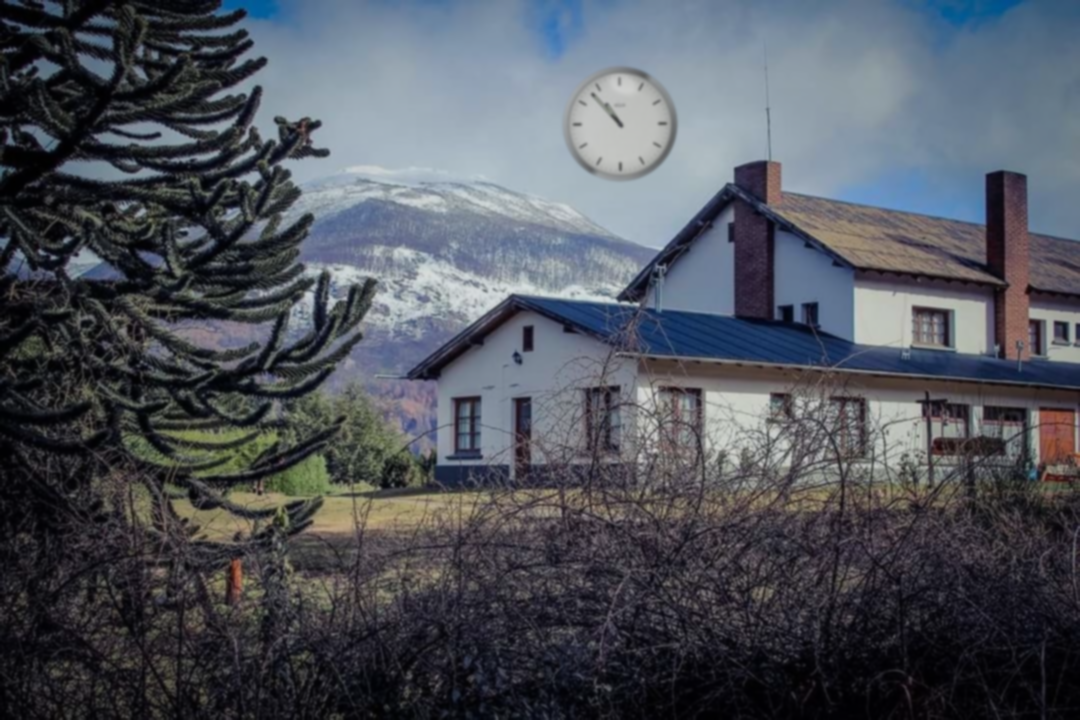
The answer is 10:53
